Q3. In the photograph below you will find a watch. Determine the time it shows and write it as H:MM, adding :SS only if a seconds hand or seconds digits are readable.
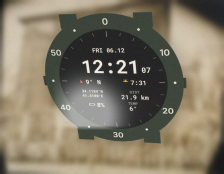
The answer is 12:21:07
